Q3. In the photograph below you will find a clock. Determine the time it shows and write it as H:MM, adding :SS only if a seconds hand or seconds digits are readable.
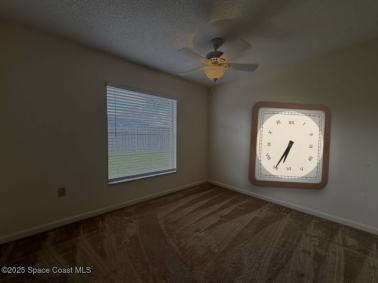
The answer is 6:35
